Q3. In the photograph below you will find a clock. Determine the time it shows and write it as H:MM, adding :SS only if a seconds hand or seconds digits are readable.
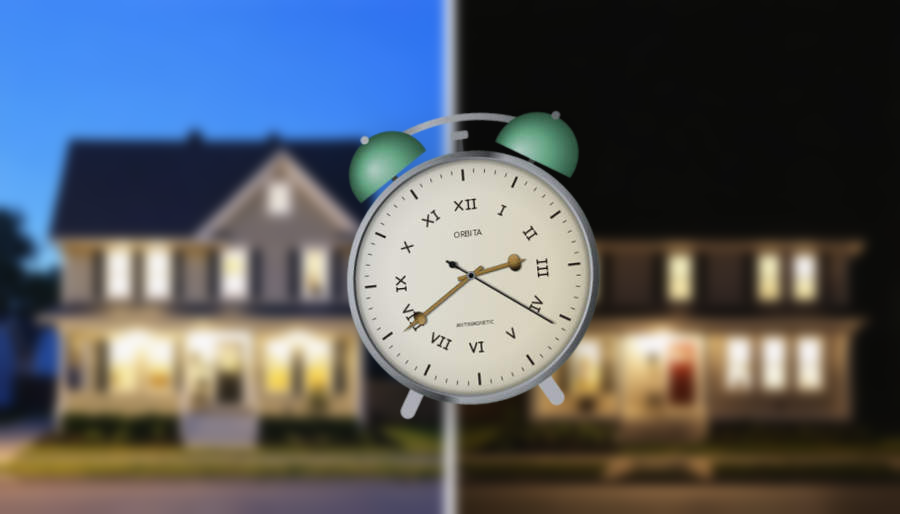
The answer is 2:39:21
